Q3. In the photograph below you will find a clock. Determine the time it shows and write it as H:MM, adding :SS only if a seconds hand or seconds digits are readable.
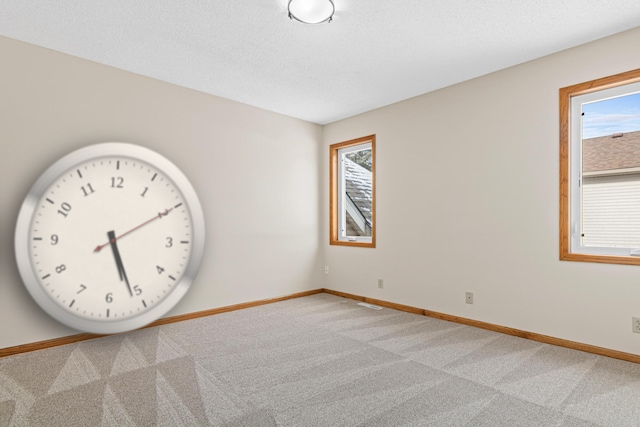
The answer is 5:26:10
